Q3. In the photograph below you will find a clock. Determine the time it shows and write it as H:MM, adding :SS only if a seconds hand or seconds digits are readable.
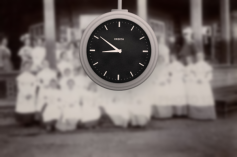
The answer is 8:51
